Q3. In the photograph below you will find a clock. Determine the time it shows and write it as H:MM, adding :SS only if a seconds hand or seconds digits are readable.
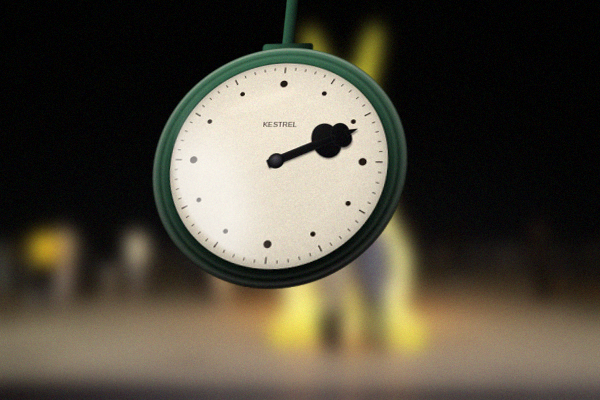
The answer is 2:11
